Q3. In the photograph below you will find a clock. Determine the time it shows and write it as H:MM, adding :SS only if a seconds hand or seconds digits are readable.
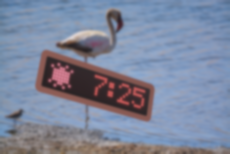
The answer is 7:25
